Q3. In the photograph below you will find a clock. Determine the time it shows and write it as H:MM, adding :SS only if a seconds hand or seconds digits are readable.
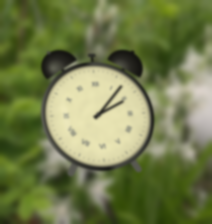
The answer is 2:07
